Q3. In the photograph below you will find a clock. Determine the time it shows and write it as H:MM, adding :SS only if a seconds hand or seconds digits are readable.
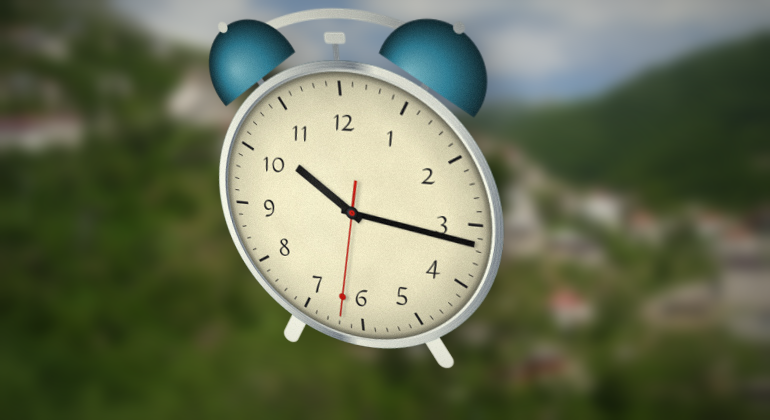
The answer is 10:16:32
